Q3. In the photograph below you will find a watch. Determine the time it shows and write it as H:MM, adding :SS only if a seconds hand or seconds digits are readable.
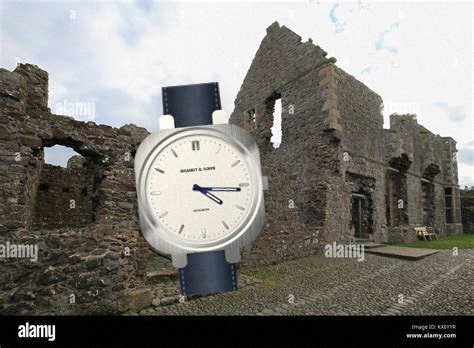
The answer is 4:16
